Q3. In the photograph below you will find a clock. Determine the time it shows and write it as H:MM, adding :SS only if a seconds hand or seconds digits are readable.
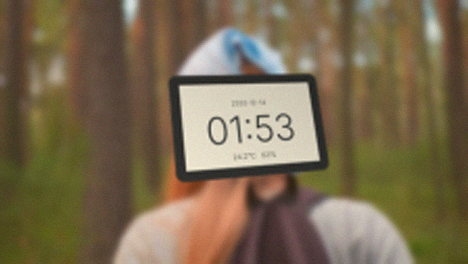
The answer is 1:53
